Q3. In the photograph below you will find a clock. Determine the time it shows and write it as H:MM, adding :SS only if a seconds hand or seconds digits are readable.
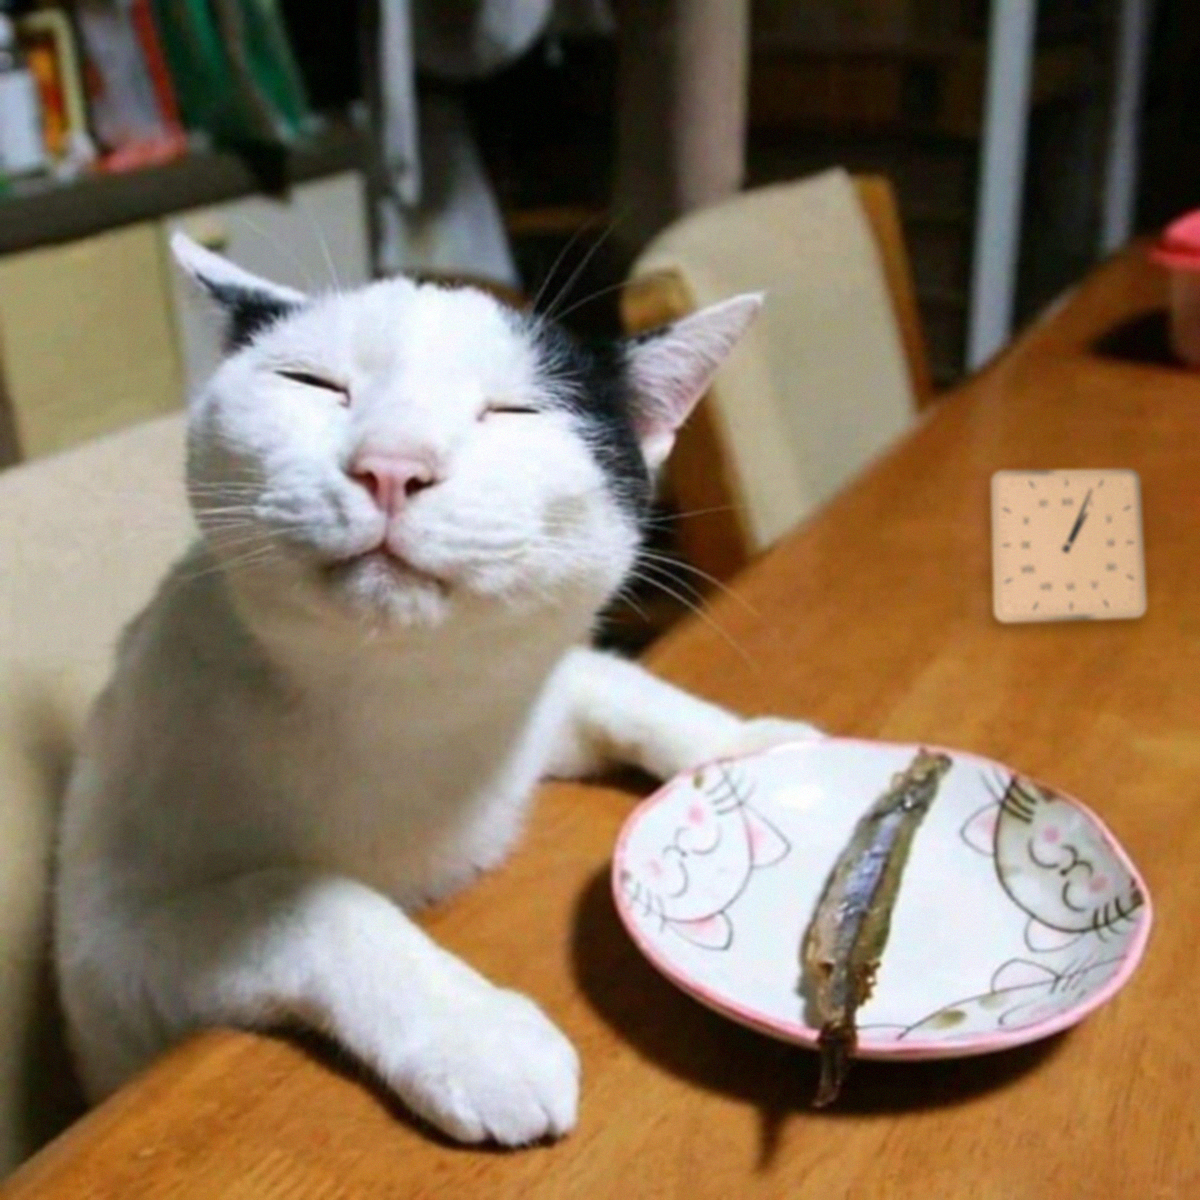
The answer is 1:04
